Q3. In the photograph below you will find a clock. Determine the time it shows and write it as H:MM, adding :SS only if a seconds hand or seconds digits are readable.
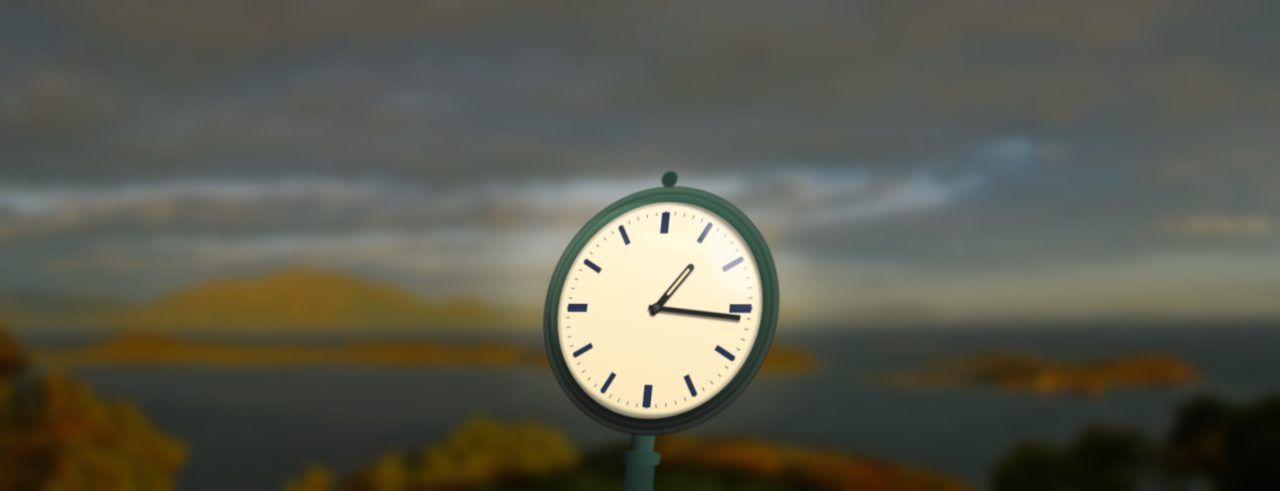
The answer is 1:16
